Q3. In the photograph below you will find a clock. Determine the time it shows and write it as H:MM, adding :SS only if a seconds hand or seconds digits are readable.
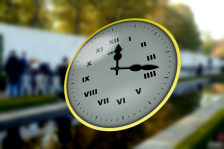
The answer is 12:18
